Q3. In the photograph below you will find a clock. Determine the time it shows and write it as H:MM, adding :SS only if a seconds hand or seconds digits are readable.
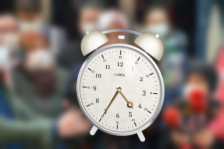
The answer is 4:35
